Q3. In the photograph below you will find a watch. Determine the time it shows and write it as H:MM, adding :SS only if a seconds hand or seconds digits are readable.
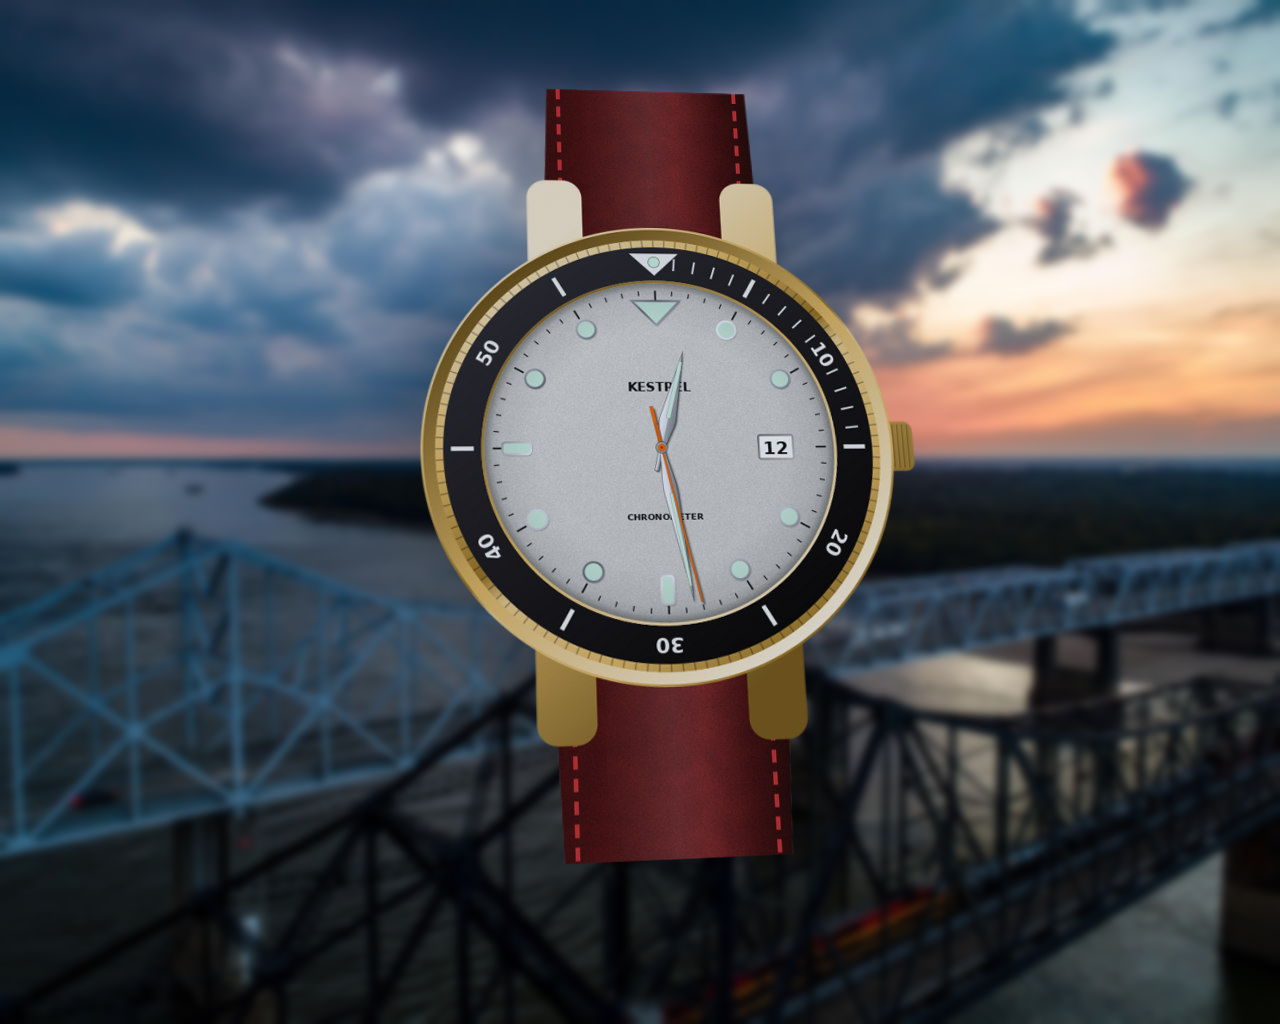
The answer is 12:28:28
